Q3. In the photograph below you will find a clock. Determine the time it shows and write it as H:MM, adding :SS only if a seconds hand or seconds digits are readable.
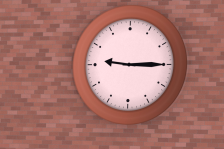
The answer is 9:15
